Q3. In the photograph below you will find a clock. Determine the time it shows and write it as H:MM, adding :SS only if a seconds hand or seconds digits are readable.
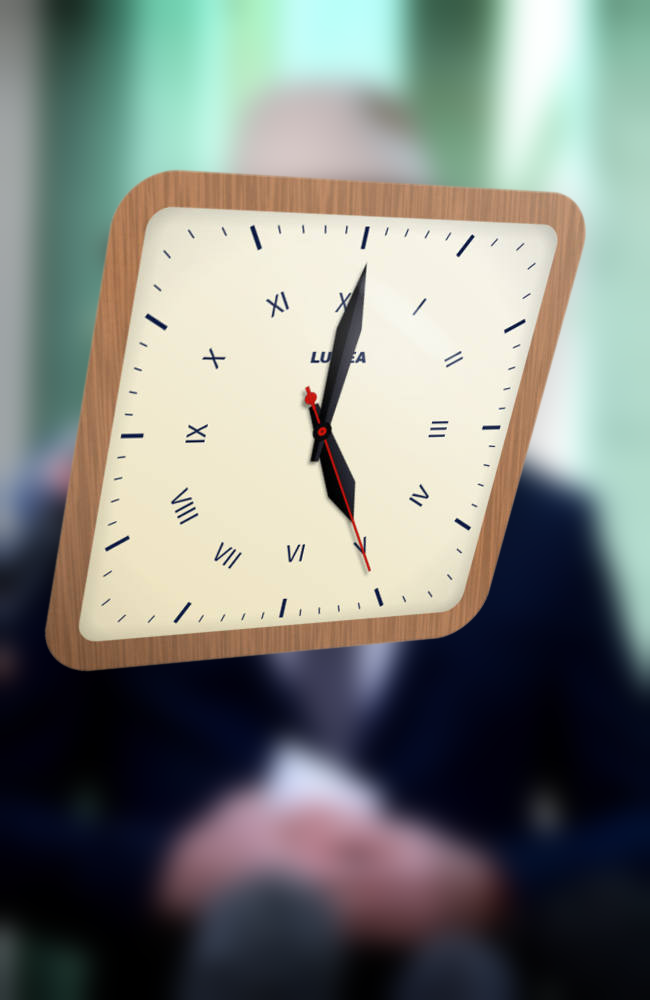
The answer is 5:00:25
